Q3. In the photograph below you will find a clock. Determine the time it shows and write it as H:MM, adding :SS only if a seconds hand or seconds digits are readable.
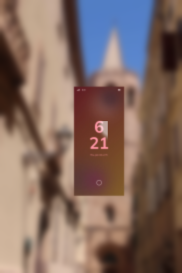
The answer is 6:21
